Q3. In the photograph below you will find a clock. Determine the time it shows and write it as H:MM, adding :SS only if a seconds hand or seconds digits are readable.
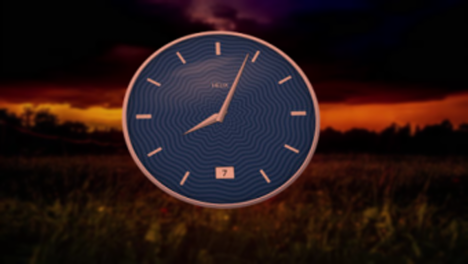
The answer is 8:04
